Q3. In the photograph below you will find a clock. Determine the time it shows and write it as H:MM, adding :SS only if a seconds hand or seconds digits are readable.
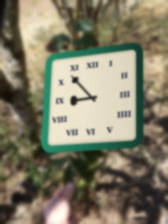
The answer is 8:53
